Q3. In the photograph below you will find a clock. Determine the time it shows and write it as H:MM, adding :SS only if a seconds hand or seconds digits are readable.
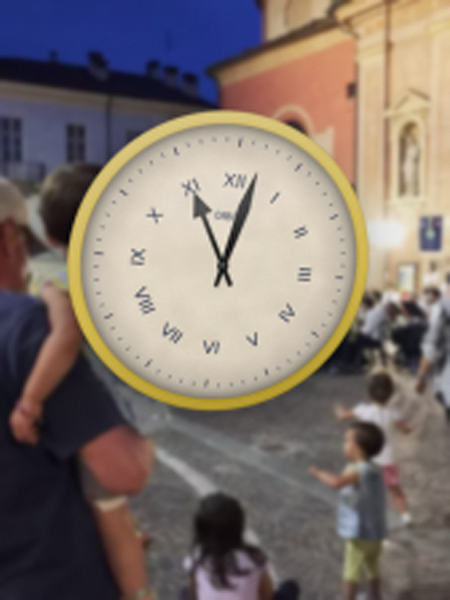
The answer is 11:02
